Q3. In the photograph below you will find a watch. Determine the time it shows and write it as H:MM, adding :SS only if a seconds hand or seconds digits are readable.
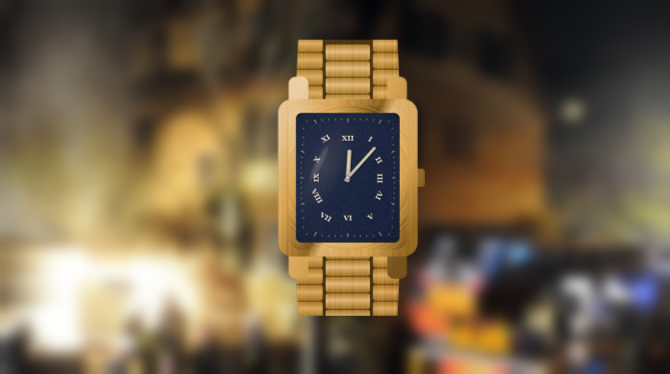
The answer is 12:07
